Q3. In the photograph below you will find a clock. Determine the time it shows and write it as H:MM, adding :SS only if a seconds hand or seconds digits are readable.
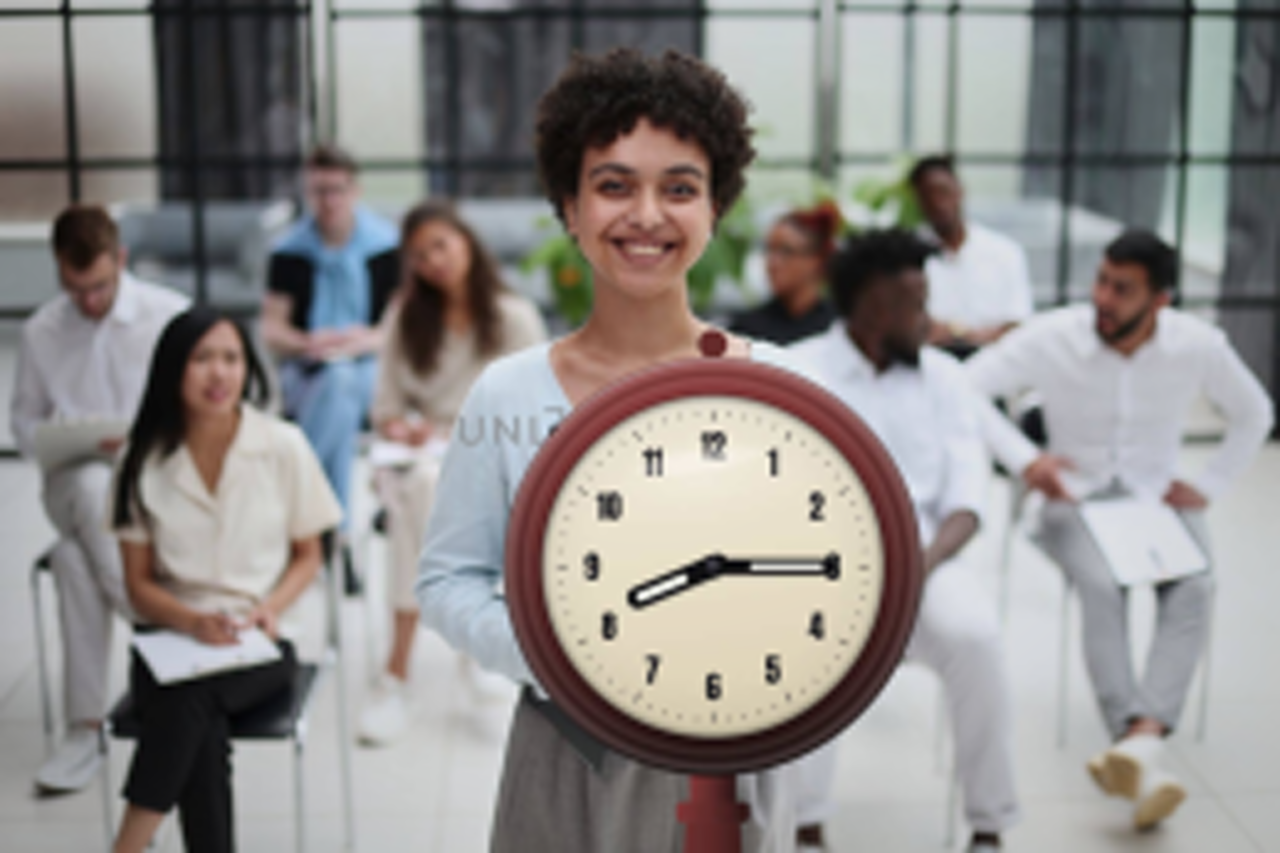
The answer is 8:15
